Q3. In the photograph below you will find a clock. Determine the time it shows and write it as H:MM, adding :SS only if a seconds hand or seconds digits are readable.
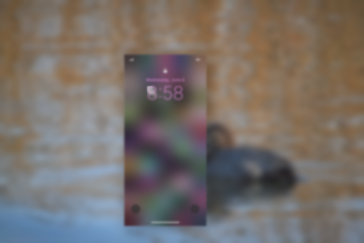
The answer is 8:58
